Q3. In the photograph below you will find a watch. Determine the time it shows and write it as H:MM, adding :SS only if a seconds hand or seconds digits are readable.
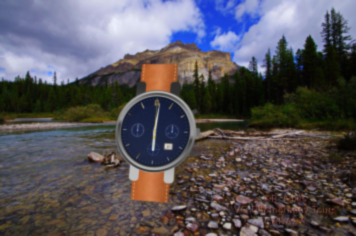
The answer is 6:01
